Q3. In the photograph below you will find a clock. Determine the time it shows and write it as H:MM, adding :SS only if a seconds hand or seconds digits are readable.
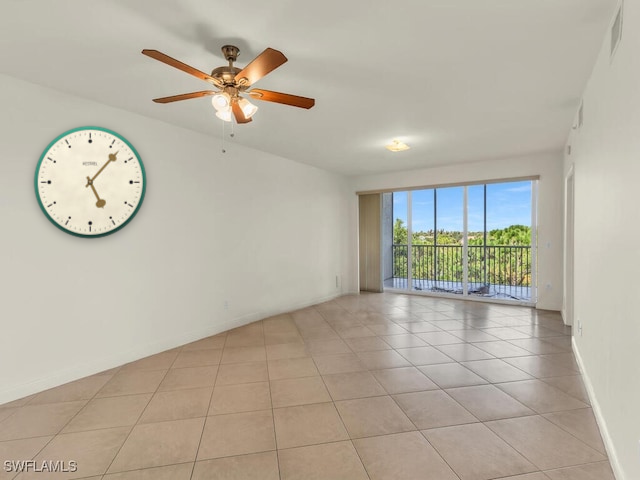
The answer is 5:07
